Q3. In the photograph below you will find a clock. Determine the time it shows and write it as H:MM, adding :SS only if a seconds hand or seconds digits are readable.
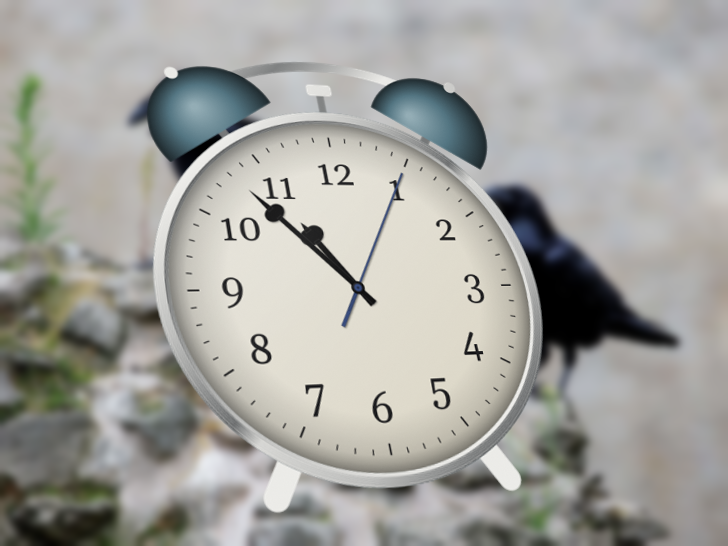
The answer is 10:53:05
